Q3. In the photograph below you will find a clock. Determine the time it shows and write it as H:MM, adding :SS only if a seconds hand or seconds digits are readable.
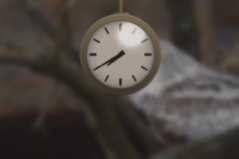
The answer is 7:40
